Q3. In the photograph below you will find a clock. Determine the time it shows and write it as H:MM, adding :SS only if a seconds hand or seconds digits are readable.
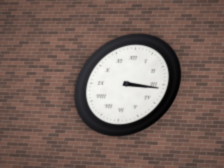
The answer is 3:16
